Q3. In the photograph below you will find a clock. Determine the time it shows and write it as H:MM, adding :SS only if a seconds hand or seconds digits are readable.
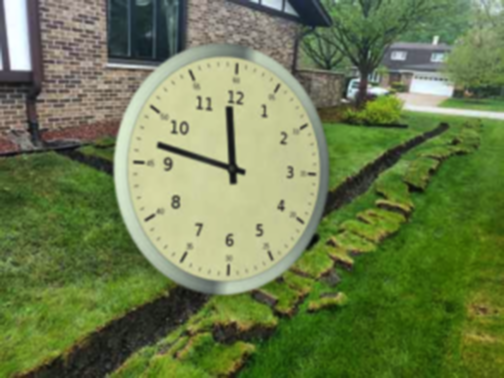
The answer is 11:47
